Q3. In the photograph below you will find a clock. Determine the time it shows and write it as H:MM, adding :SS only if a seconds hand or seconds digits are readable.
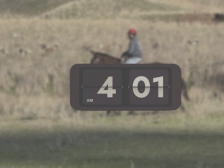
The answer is 4:01
